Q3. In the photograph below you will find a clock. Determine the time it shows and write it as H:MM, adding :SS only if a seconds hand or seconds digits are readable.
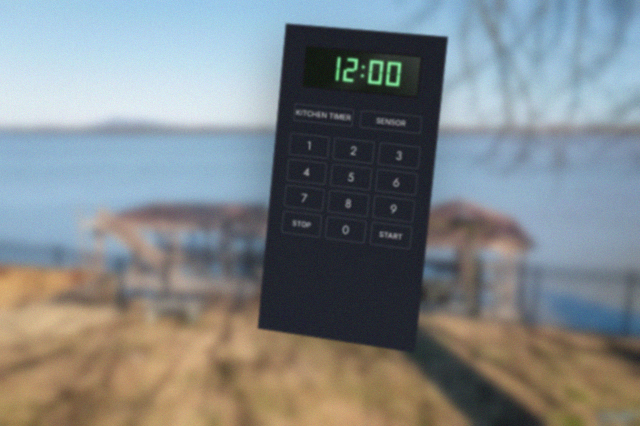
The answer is 12:00
